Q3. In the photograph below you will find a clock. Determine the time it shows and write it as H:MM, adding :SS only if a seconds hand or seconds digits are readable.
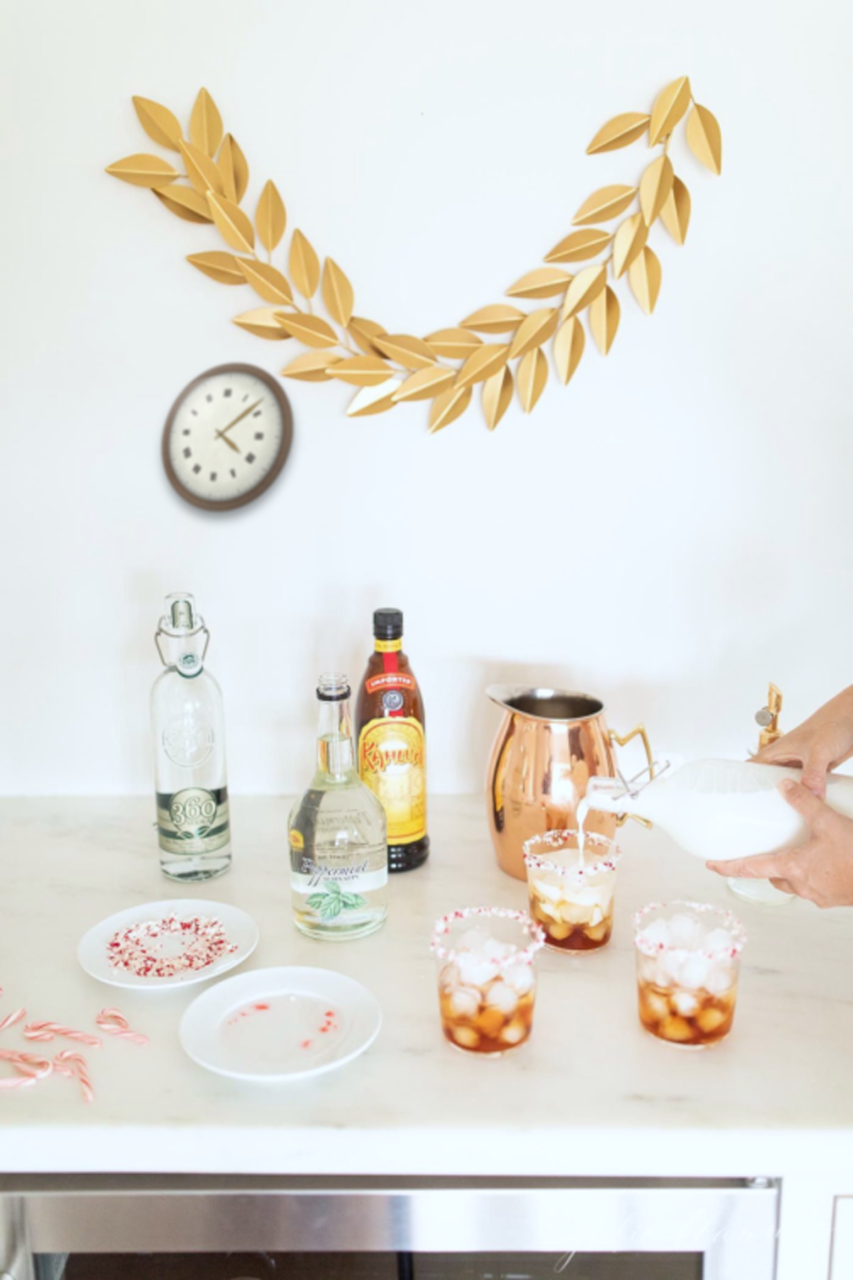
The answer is 4:08
